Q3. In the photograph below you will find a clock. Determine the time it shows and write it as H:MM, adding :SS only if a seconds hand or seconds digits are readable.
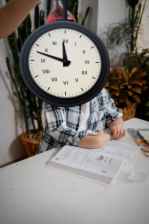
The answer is 11:48
